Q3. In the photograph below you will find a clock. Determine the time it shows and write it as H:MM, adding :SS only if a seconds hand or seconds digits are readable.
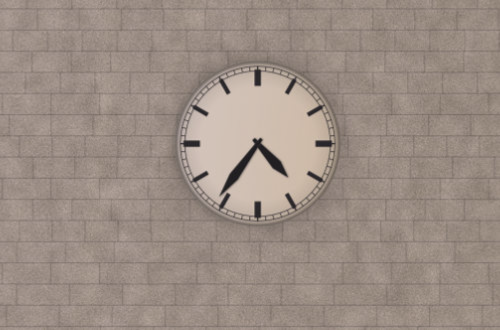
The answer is 4:36
